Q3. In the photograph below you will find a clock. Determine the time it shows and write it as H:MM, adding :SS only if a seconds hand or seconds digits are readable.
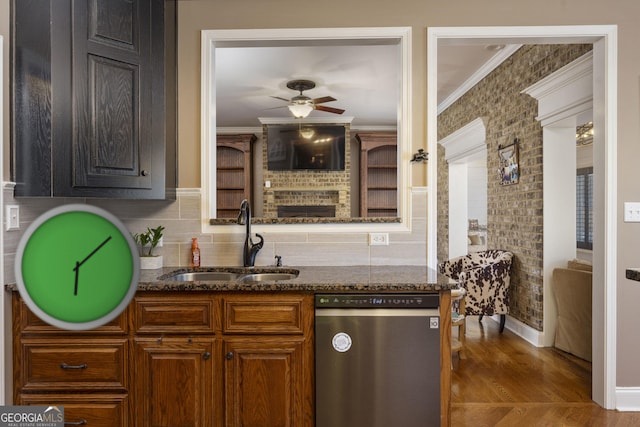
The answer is 6:08
